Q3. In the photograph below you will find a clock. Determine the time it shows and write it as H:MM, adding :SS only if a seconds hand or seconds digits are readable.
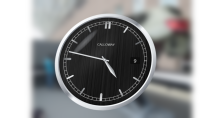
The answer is 4:47
